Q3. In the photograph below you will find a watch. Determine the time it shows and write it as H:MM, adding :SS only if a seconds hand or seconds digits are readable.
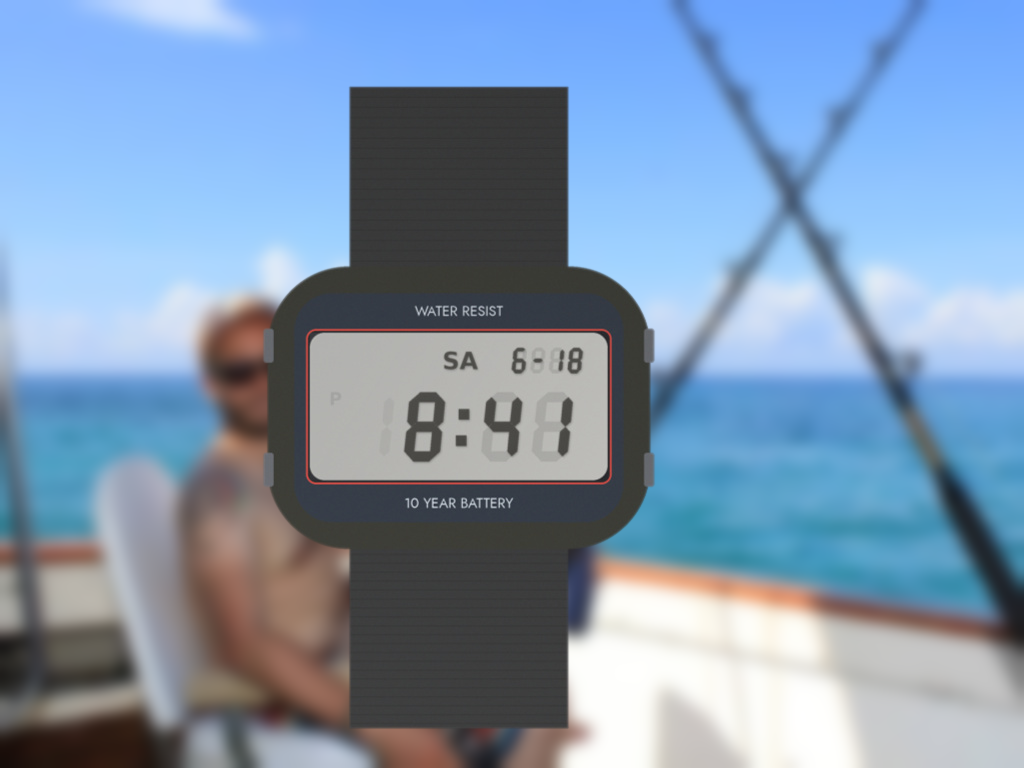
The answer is 8:41
